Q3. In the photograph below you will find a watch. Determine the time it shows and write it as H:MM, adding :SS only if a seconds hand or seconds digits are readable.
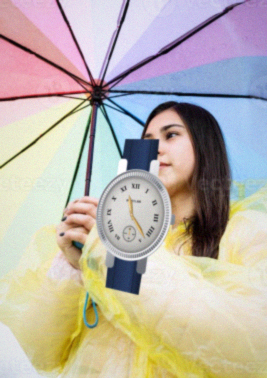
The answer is 11:23
